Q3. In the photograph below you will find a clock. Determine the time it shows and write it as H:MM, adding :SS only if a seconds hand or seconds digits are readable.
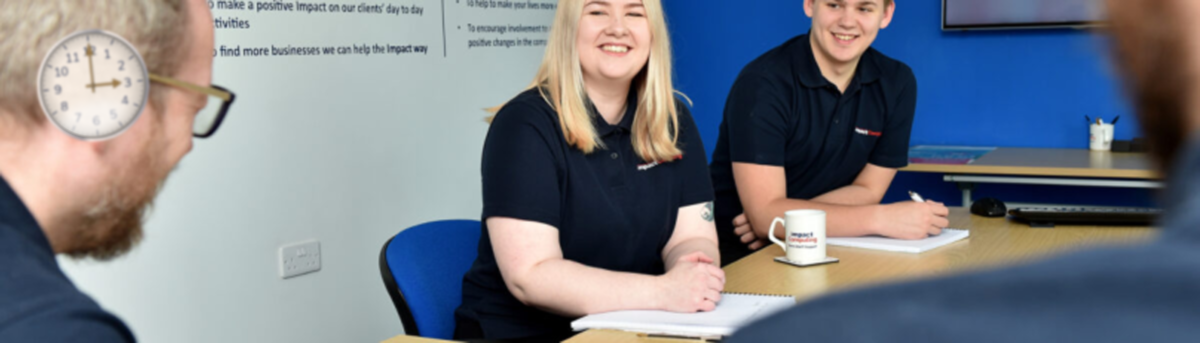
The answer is 3:00
